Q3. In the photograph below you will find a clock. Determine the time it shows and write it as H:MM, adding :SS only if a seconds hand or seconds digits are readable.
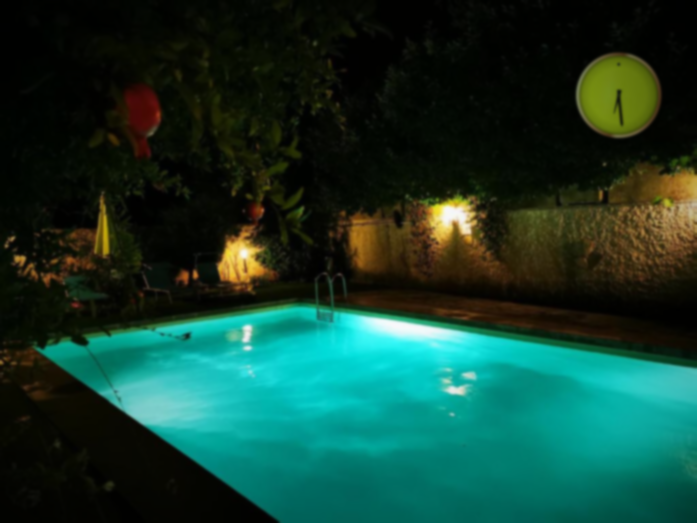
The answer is 6:29
